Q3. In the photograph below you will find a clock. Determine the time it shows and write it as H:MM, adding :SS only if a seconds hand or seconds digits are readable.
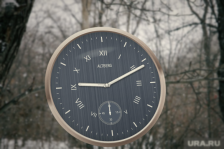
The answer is 9:11
